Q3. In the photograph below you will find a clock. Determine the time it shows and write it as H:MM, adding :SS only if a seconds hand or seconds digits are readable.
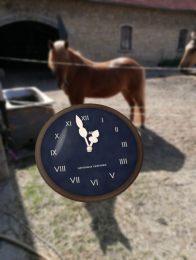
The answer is 12:58
